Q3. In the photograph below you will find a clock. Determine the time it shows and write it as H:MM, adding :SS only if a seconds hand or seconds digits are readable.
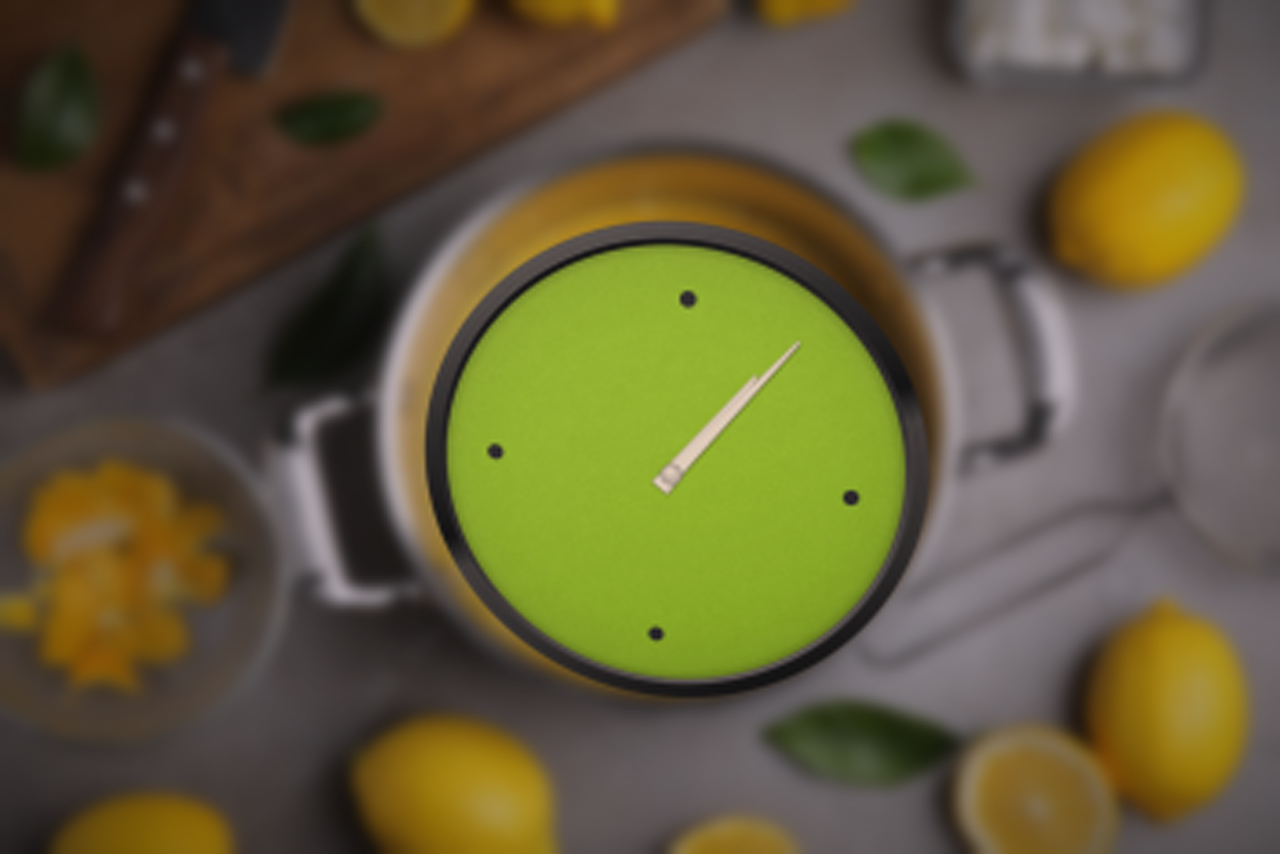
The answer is 1:06
